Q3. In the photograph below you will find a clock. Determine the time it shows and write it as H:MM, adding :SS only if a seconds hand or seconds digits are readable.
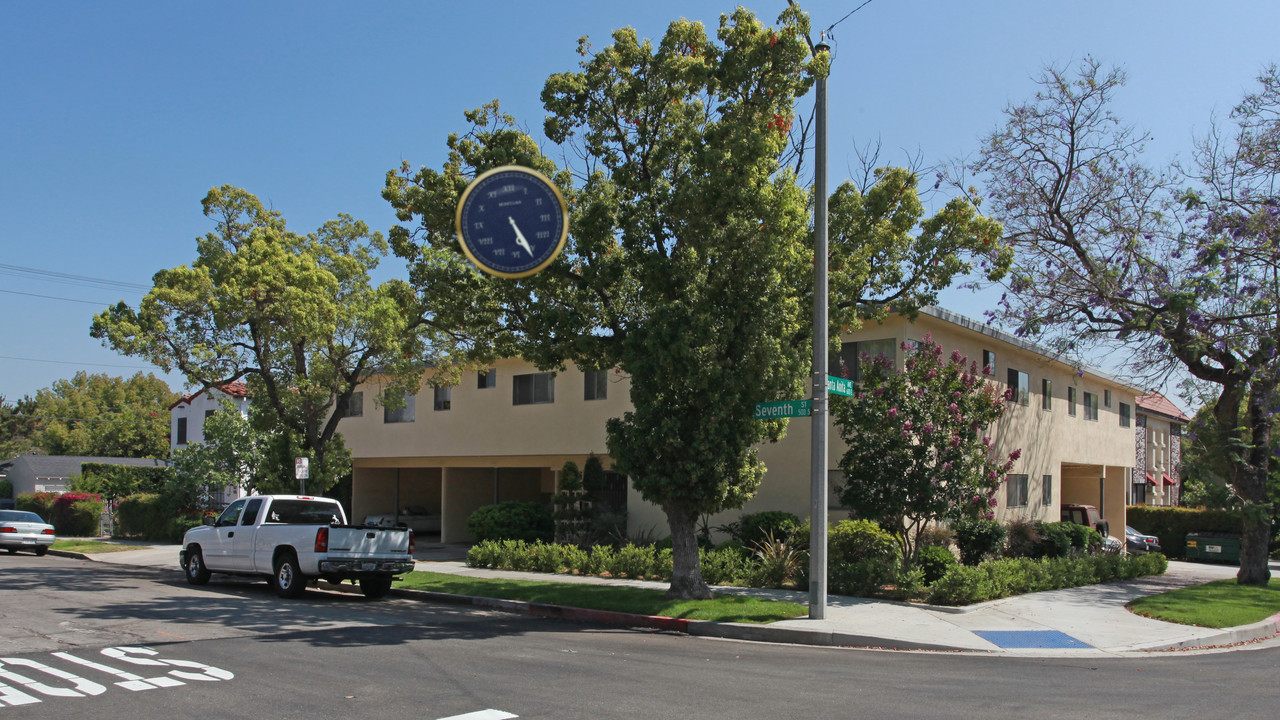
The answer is 5:26
